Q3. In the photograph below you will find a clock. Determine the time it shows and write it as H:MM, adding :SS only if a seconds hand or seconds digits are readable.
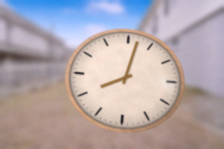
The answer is 8:02
